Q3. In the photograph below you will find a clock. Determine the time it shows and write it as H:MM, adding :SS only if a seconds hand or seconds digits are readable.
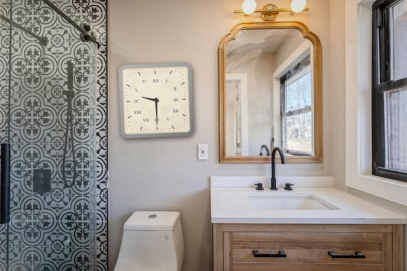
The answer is 9:30
